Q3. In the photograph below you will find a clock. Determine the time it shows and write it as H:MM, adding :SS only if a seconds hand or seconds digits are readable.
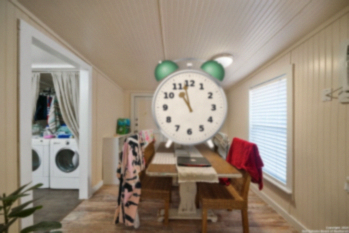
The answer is 10:58
